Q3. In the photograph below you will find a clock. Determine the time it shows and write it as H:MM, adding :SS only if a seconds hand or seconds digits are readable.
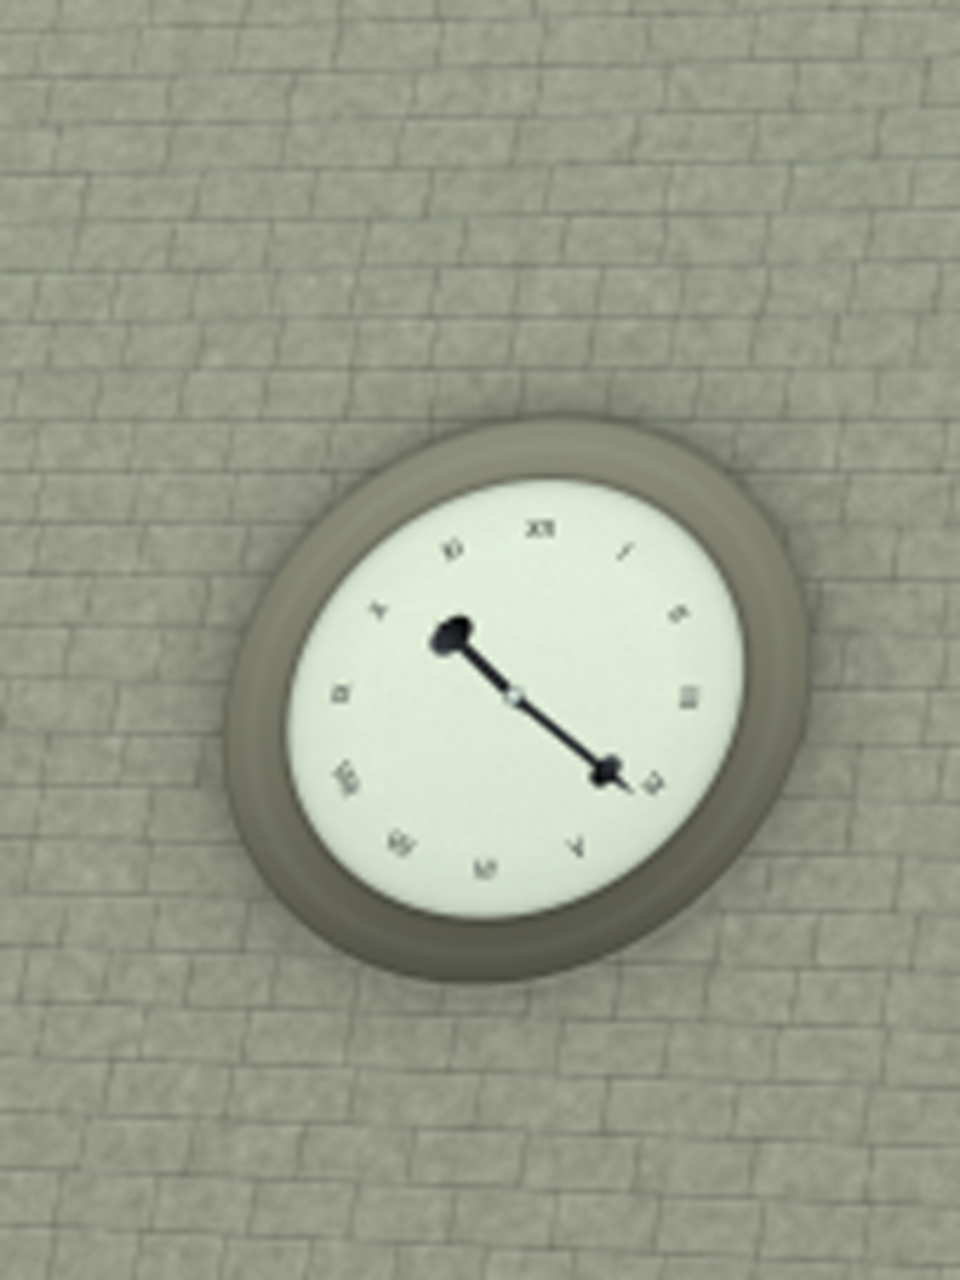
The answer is 10:21
